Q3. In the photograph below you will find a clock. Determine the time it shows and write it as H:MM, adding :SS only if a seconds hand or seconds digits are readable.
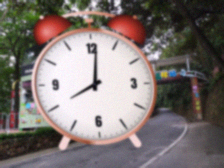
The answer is 8:01
